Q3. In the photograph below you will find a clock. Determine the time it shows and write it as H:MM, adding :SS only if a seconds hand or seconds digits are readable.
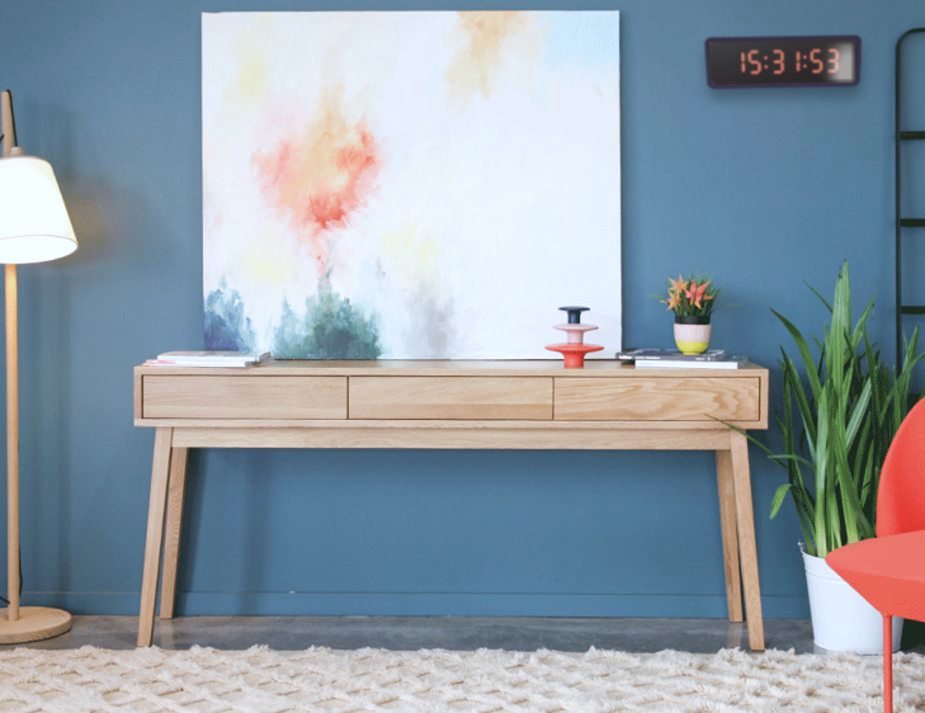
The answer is 15:31:53
